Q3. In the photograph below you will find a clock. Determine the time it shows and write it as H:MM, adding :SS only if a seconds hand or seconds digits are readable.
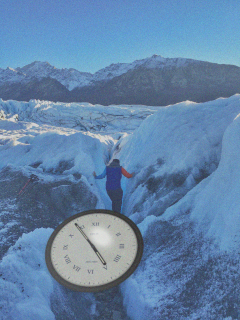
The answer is 4:54
